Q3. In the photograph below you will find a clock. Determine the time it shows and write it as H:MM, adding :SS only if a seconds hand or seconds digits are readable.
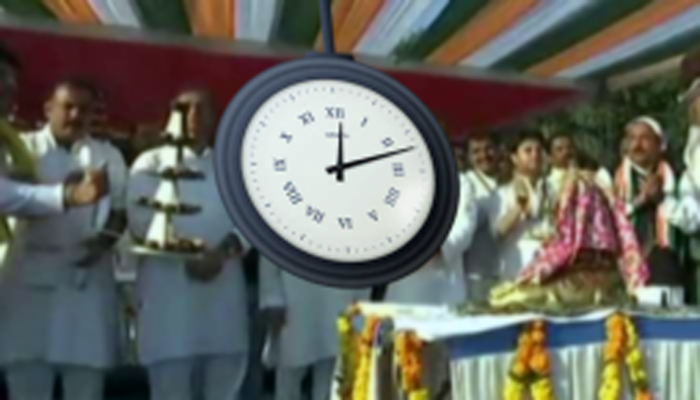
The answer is 12:12
